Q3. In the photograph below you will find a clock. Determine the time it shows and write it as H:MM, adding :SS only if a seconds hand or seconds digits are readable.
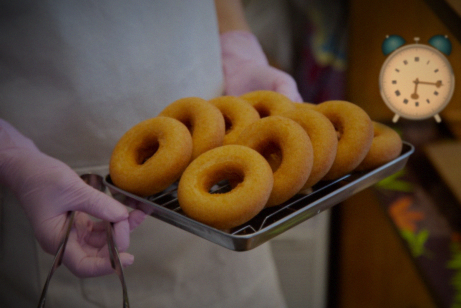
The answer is 6:16
